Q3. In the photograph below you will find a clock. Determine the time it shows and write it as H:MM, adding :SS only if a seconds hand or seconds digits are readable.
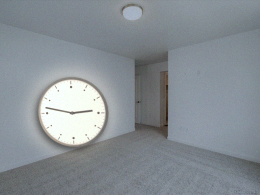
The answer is 2:47
